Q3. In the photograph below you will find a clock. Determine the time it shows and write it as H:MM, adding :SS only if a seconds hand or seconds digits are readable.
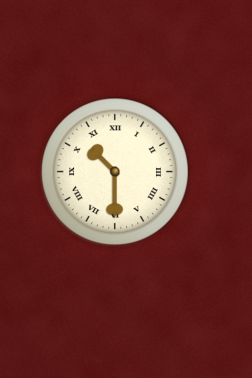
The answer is 10:30
